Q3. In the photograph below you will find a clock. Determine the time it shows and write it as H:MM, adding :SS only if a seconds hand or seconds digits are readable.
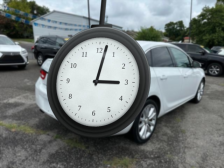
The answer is 3:02
